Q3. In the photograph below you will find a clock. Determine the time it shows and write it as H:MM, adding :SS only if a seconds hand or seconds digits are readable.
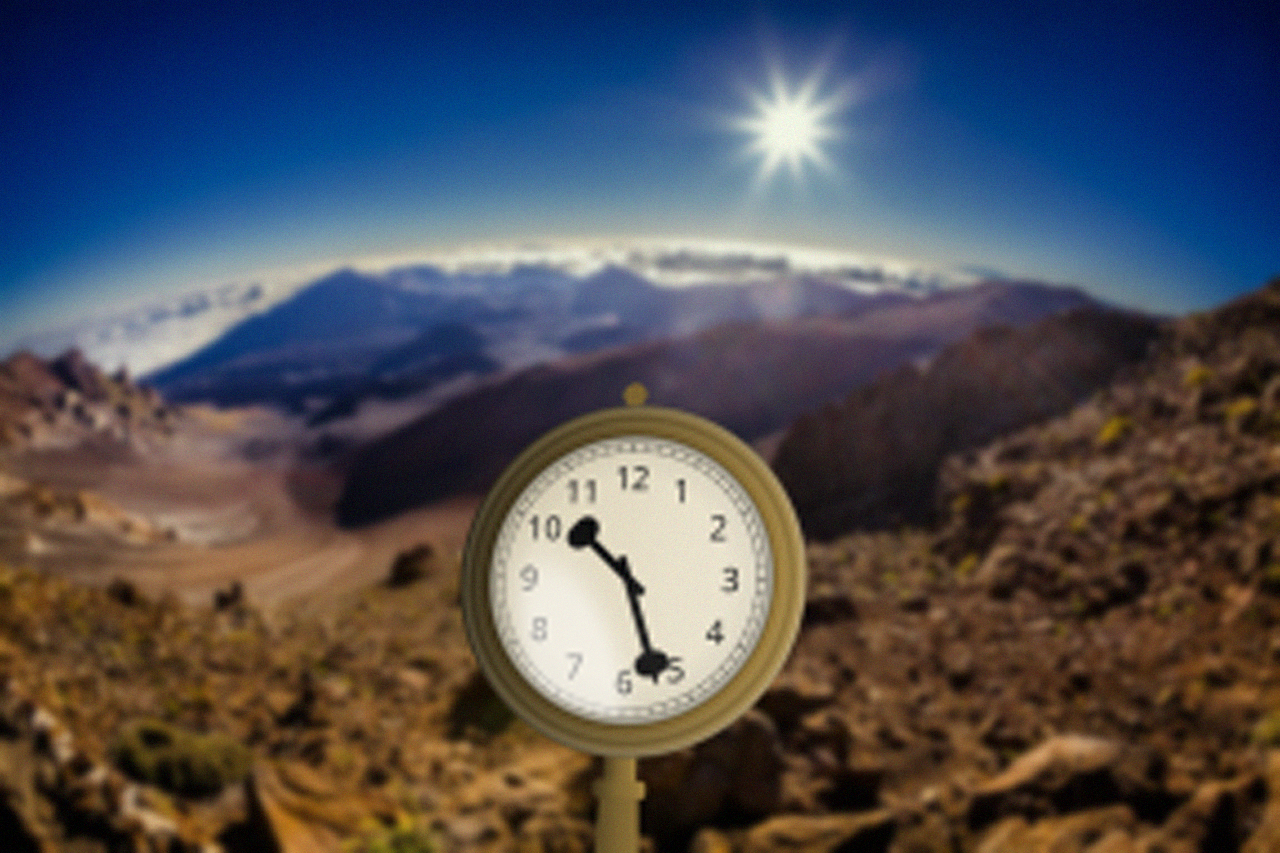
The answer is 10:27
